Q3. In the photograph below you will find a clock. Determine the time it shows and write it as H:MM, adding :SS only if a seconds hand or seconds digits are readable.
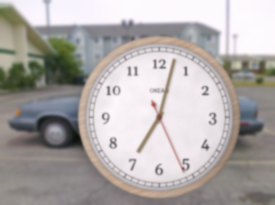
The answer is 7:02:26
